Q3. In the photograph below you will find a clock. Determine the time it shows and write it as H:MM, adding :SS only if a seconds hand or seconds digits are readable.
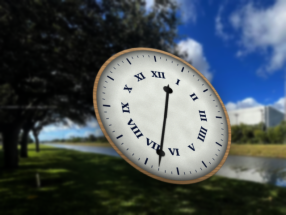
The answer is 12:33
